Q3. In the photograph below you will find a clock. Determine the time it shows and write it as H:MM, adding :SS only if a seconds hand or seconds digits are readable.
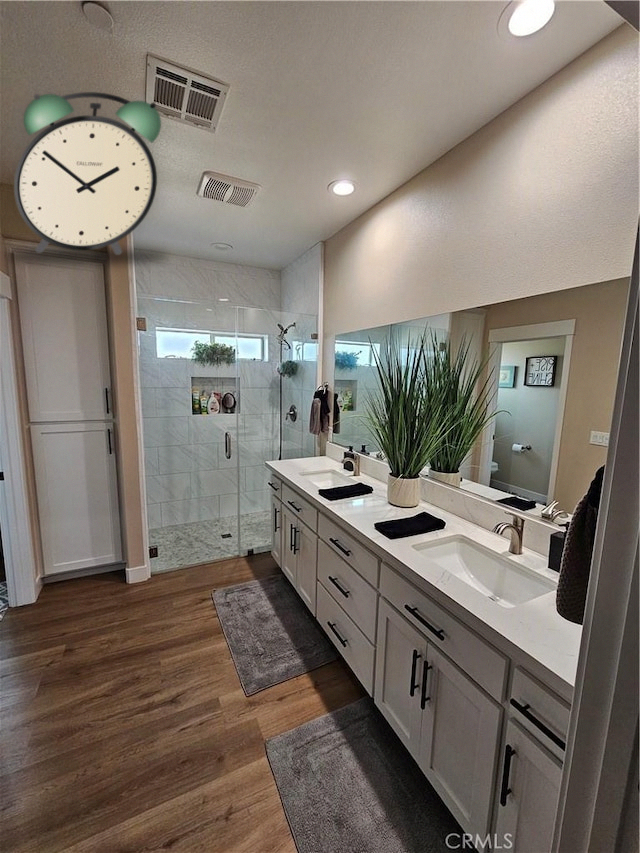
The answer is 1:51
